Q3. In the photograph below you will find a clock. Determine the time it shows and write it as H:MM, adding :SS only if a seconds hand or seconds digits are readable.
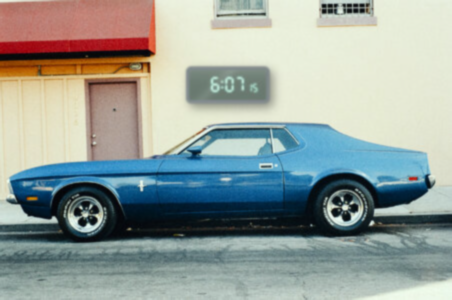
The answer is 6:07
